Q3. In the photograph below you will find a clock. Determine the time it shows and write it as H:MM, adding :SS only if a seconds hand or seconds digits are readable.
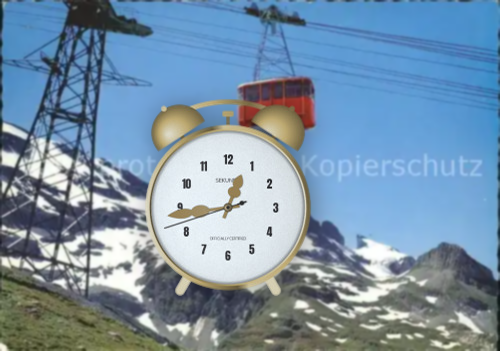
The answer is 12:43:42
